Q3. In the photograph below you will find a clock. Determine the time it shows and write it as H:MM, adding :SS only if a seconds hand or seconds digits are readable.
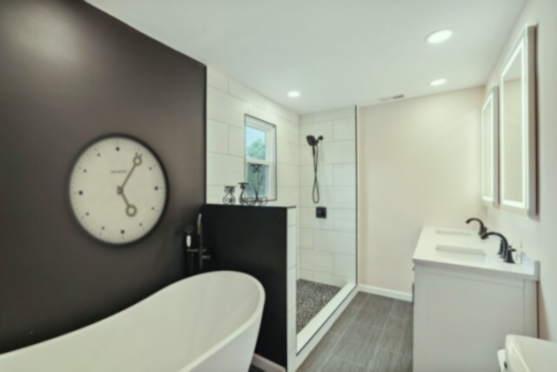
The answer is 5:06
